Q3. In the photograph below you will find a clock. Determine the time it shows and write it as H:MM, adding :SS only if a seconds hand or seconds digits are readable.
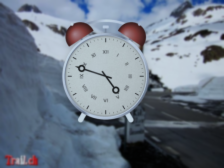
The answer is 4:48
